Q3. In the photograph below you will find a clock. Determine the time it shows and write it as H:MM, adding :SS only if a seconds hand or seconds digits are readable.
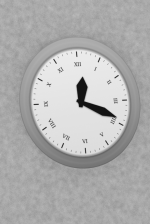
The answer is 12:19
